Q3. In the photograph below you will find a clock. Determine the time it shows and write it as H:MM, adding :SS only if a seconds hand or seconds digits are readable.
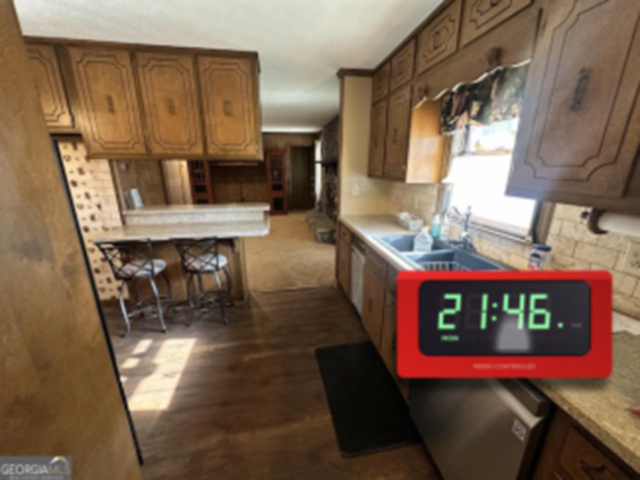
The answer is 21:46
